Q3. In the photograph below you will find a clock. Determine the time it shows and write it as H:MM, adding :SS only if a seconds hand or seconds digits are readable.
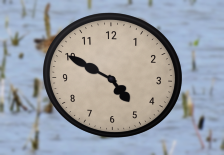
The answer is 4:50
